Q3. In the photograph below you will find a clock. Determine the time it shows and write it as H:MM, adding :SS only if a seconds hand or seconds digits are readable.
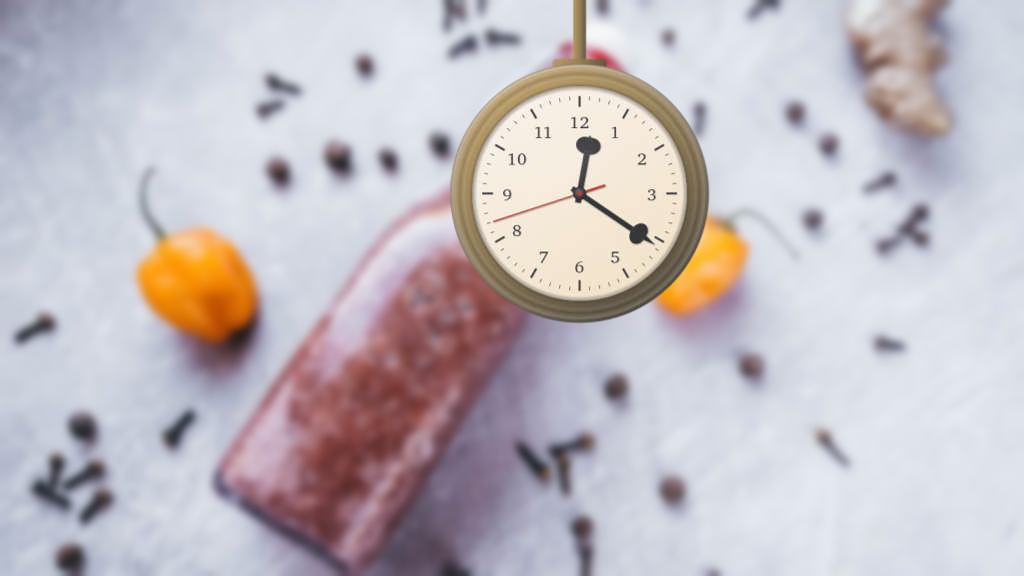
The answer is 12:20:42
